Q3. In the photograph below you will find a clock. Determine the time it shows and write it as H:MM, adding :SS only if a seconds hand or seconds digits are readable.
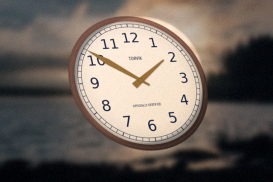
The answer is 1:51
